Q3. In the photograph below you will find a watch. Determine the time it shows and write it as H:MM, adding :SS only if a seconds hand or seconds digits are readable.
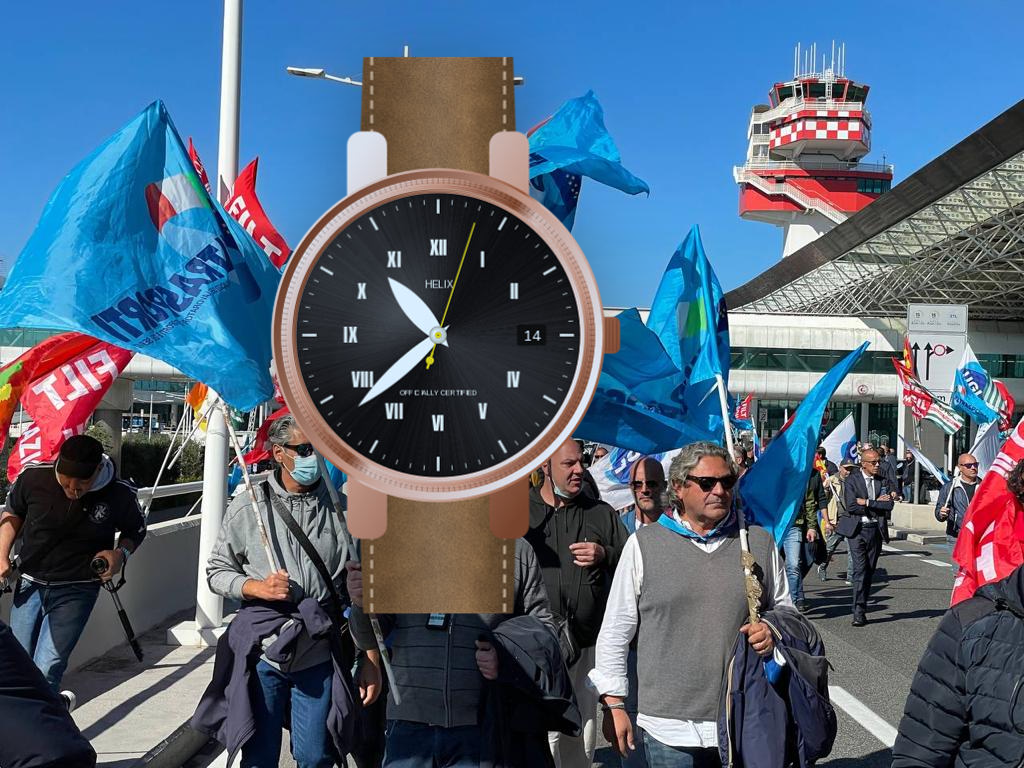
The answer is 10:38:03
